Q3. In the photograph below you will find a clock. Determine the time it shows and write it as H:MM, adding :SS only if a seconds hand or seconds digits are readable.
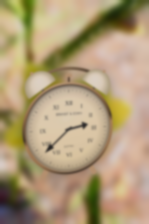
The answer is 2:38
